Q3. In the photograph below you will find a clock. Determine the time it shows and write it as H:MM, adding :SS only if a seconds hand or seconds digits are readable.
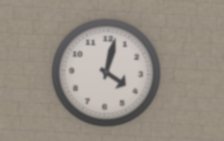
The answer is 4:02
